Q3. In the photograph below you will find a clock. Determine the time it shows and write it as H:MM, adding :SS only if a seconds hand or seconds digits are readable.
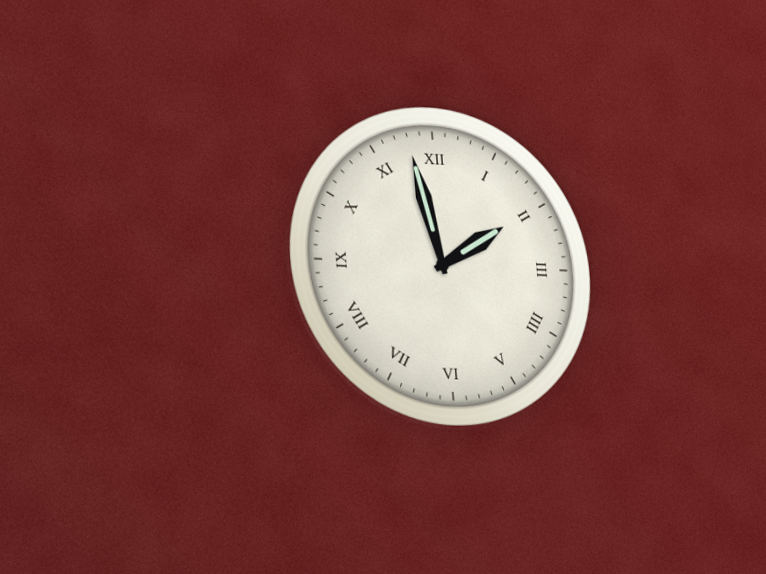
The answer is 1:58
